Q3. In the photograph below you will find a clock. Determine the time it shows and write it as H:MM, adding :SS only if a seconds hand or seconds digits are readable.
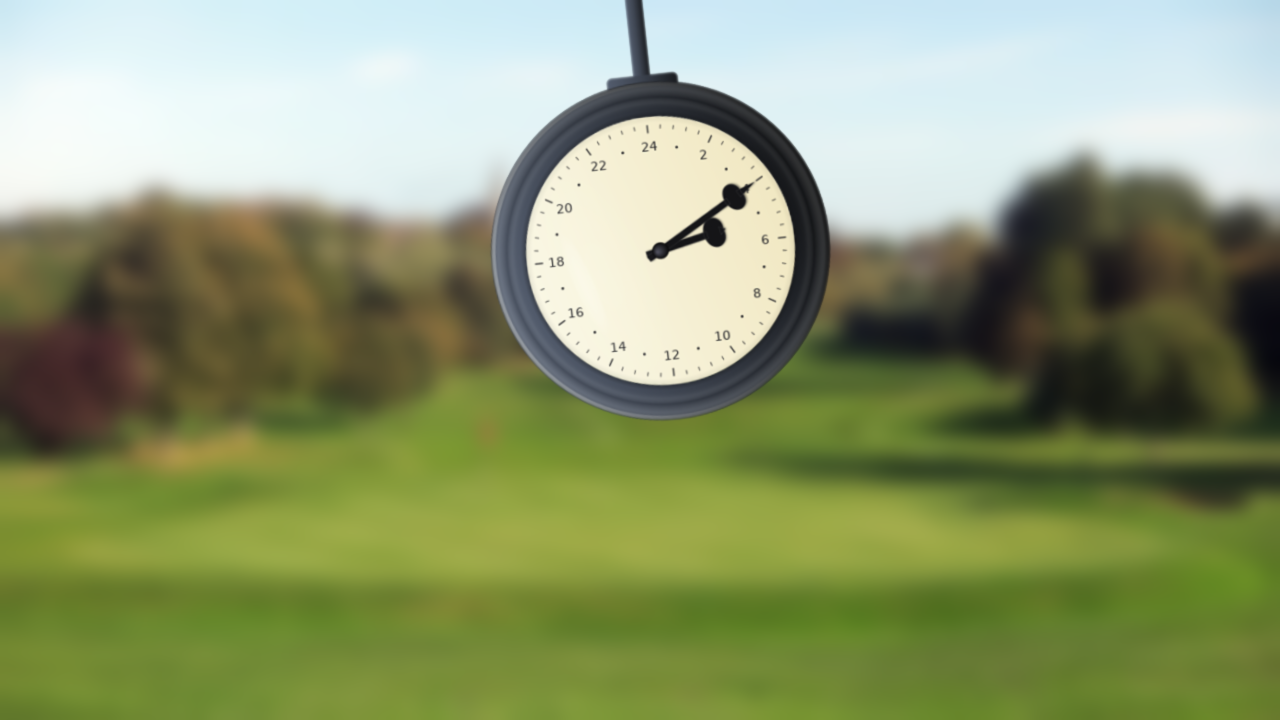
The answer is 5:10
